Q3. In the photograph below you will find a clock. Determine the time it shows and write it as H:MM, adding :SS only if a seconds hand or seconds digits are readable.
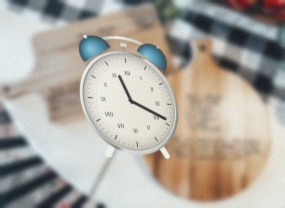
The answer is 11:19
